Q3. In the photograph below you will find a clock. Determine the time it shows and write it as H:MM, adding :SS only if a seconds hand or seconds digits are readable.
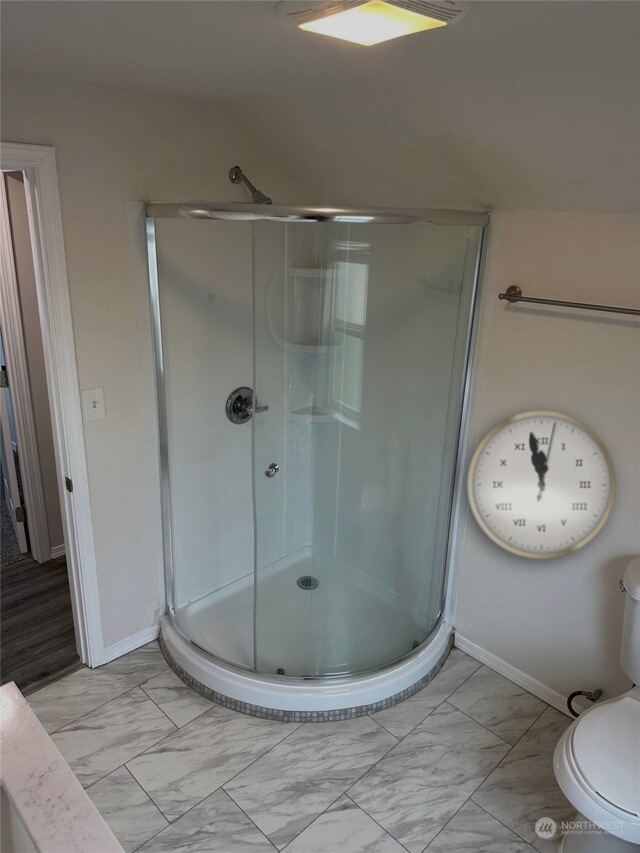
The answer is 11:58:02
